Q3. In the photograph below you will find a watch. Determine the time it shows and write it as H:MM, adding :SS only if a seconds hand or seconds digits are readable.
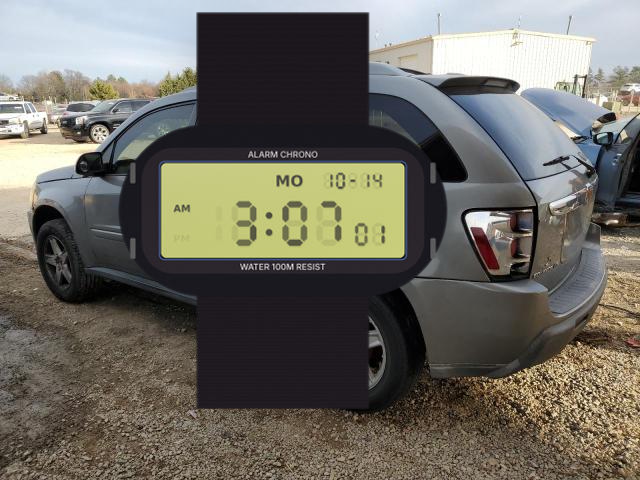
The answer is 3:07:01
